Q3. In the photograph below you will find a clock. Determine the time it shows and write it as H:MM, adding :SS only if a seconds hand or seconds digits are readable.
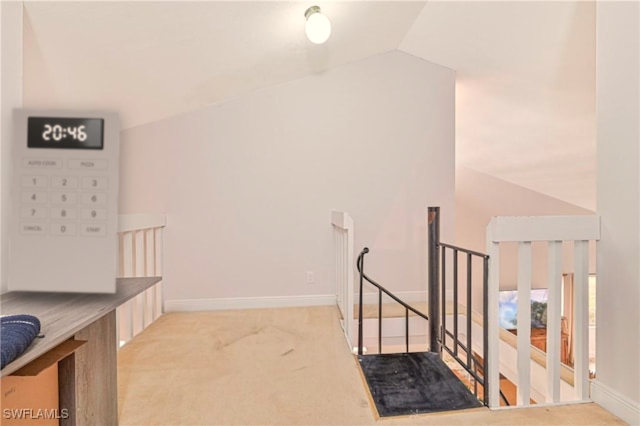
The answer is 20:46
